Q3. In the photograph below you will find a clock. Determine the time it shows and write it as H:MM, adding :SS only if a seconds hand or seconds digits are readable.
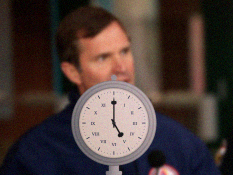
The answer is 5:00
